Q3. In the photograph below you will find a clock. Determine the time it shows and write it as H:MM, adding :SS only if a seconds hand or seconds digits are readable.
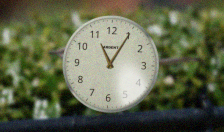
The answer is 11:05
